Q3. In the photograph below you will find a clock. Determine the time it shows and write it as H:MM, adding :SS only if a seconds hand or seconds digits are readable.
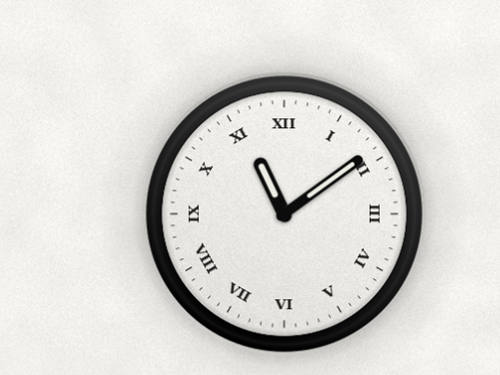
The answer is 11:09
